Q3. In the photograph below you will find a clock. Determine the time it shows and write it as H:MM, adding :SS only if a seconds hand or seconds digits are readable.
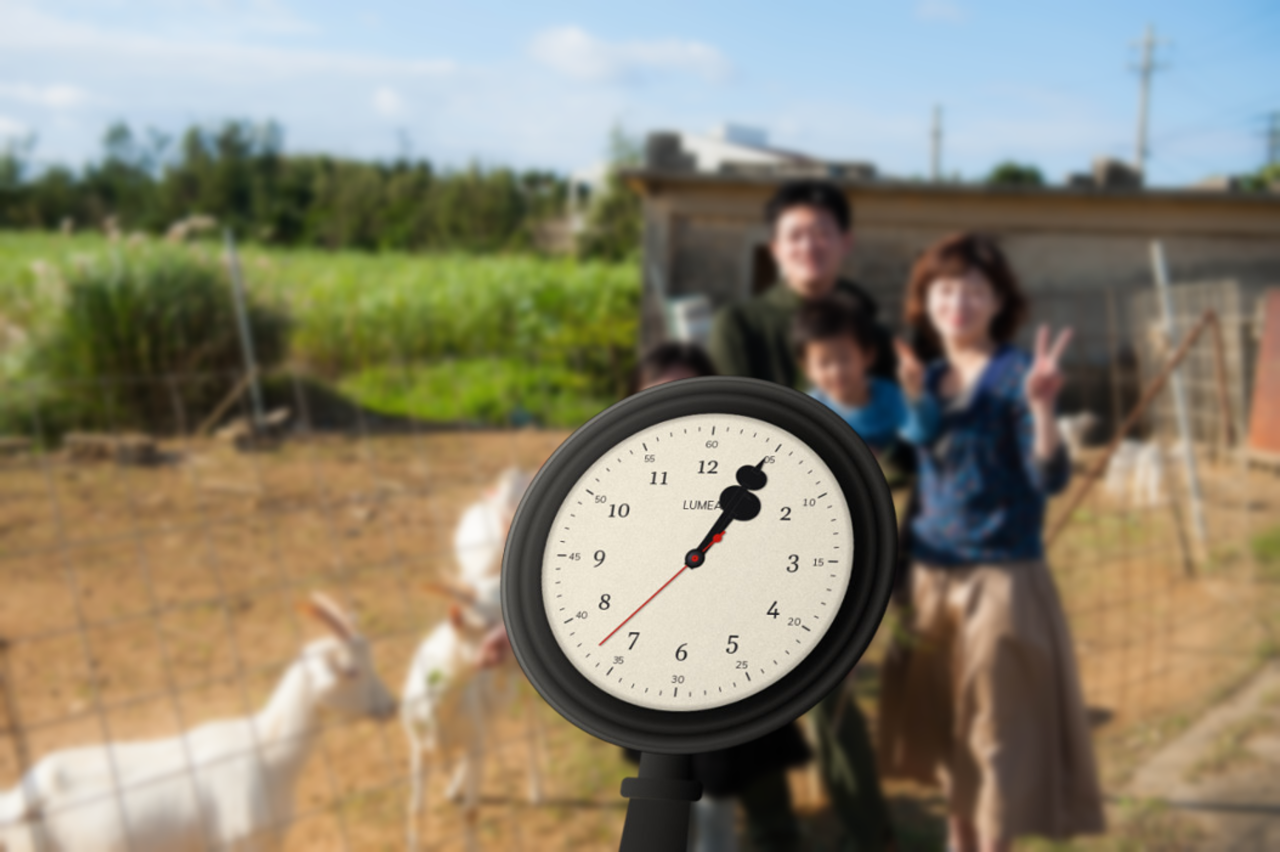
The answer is 1:04:37
